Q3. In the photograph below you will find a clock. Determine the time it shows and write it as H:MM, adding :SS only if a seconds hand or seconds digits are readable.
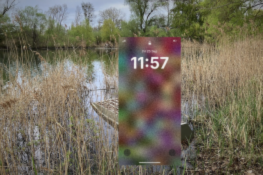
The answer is 11:57
